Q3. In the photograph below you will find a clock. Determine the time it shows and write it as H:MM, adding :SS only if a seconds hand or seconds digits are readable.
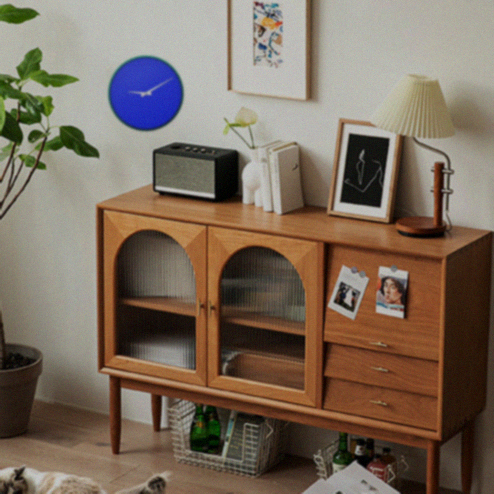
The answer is 9:10
